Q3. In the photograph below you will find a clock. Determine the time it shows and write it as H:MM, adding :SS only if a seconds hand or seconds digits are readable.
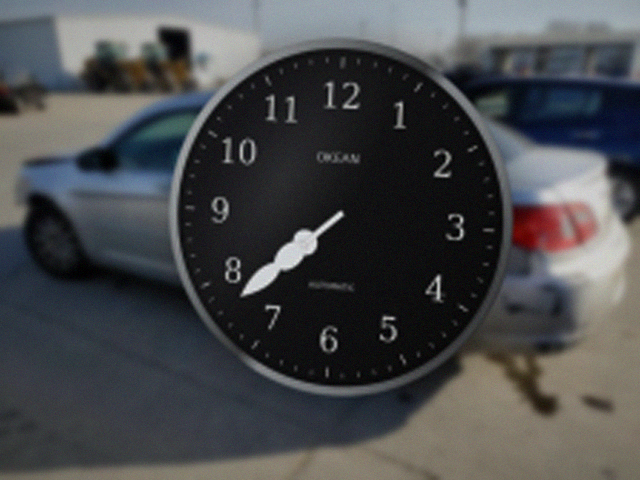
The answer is 7:38
